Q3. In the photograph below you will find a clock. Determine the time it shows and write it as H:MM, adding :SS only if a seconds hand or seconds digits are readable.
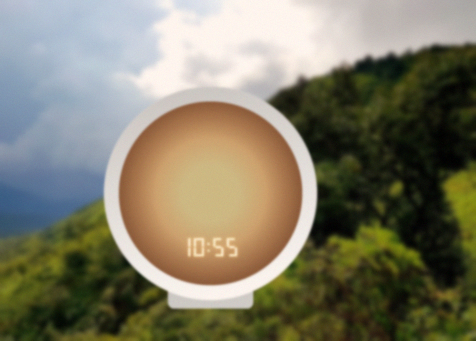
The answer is 10:55
